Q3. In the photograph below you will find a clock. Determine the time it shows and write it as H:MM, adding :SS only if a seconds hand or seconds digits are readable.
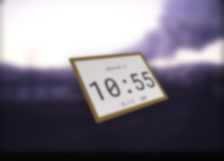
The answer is 10:55
